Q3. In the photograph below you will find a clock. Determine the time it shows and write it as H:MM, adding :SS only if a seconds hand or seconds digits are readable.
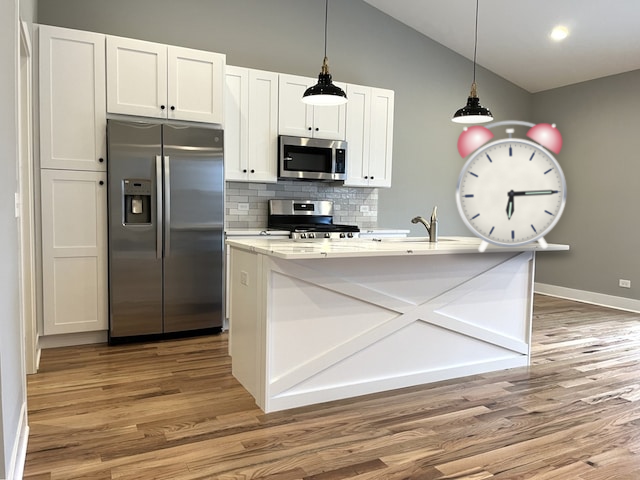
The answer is 6:15
